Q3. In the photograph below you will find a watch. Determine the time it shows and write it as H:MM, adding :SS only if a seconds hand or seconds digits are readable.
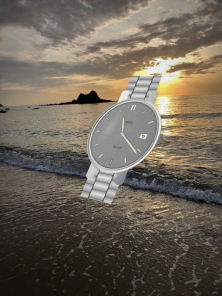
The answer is 11:21
